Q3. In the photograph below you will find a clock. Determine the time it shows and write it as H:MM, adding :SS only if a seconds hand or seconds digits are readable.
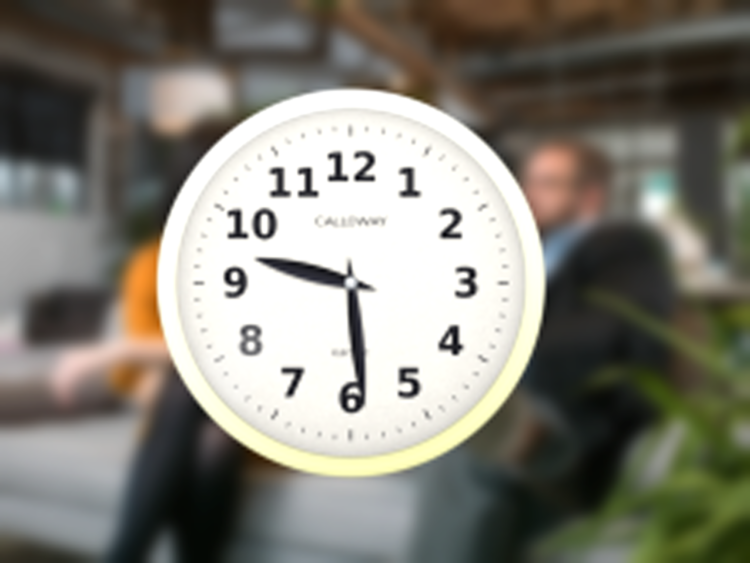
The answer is 9:29
